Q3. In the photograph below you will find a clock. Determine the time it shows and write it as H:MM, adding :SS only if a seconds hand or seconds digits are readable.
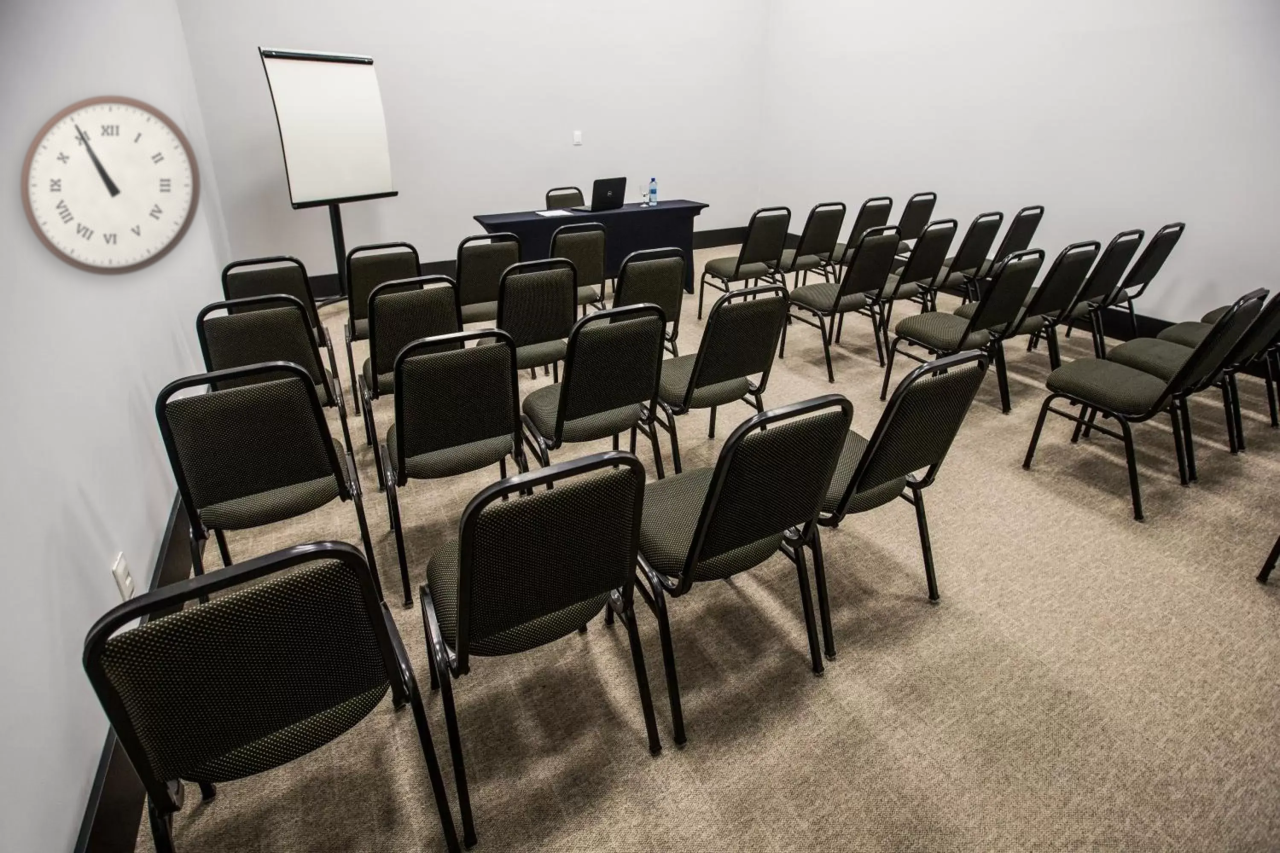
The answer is 10:55
